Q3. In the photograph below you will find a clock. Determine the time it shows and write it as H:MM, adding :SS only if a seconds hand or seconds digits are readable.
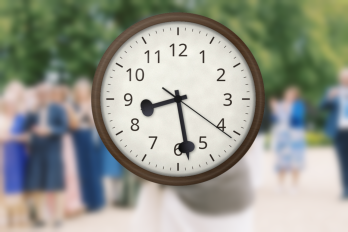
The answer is 8:28:21
